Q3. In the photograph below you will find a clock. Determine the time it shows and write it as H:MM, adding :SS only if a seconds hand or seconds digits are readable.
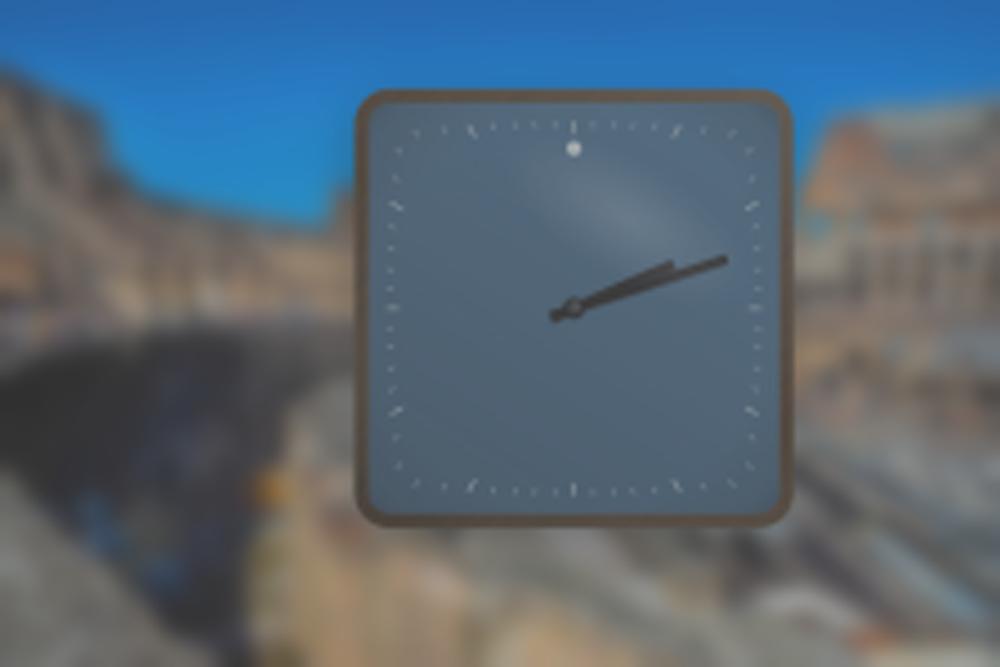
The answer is 2:12
